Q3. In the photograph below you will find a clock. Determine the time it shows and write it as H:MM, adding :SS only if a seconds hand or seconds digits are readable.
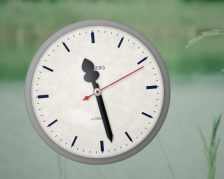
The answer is 11:28:11
